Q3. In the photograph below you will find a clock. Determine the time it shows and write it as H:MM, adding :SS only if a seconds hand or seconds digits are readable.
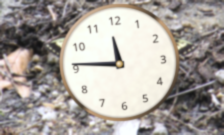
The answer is 11:46
